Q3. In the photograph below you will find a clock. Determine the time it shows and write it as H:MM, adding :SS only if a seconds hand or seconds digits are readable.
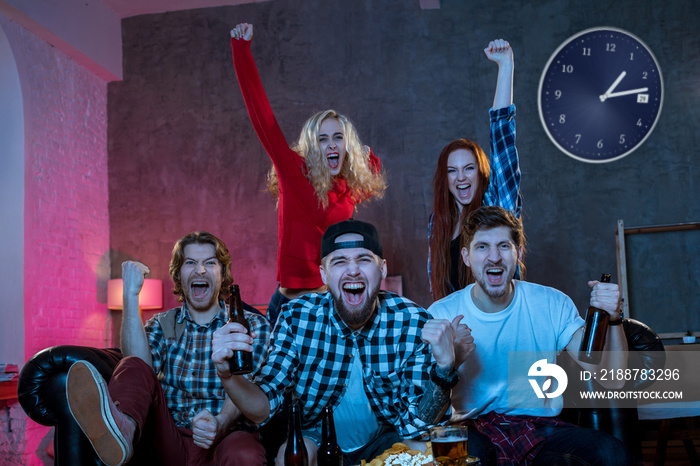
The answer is 1:13
